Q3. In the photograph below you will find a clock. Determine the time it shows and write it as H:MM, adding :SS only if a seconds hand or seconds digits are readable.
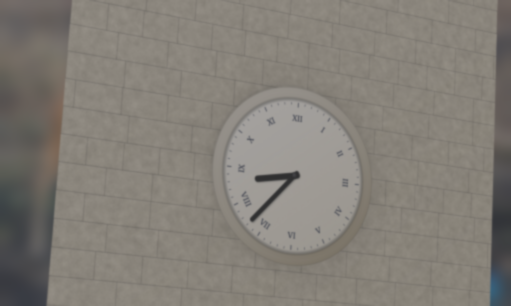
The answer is 8:37
